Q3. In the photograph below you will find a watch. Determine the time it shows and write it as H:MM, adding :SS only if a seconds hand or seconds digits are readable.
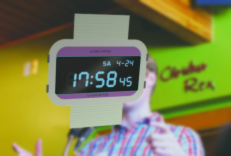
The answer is 17:58:45
